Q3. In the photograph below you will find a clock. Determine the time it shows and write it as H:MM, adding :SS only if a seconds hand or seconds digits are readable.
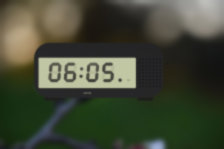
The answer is 6:05
